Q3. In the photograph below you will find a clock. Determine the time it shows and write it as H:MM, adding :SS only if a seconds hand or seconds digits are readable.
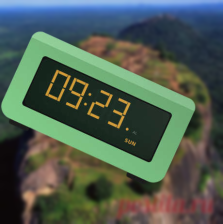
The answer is 9:23
